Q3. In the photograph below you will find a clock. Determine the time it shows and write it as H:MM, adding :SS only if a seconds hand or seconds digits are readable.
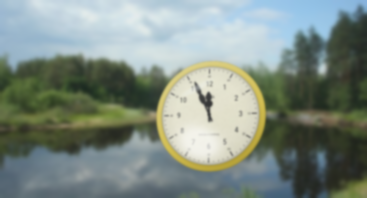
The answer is 11:56
